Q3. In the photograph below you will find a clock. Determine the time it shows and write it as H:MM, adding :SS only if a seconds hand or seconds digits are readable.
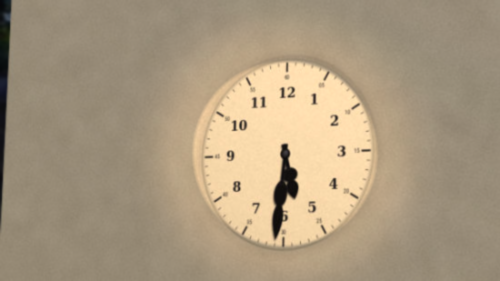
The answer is 5:31
